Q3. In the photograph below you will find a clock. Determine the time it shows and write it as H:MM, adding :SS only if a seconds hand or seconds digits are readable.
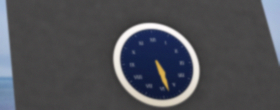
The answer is 5:28
